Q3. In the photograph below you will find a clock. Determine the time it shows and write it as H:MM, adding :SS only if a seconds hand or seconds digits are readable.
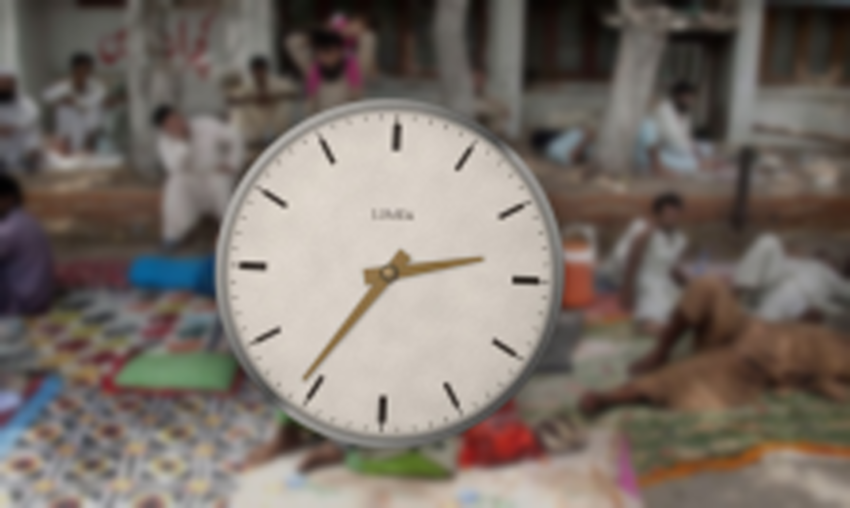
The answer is 2:36
